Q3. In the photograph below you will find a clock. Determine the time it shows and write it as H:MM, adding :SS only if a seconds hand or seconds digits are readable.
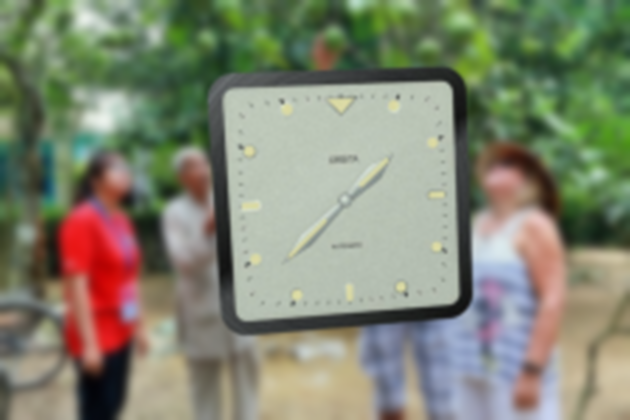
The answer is 1:38
